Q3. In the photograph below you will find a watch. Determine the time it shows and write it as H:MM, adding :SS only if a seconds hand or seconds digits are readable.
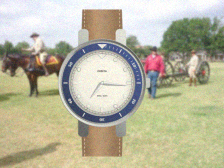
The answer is 7:16
